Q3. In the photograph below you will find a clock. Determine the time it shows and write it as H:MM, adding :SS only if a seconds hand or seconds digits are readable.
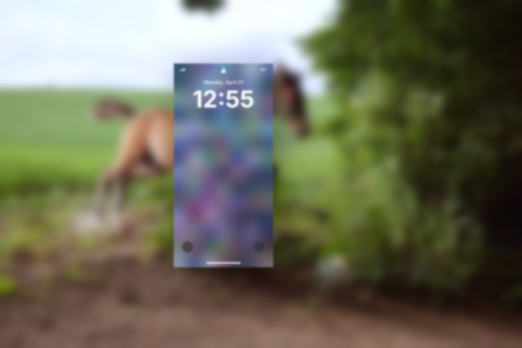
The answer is 12:55
